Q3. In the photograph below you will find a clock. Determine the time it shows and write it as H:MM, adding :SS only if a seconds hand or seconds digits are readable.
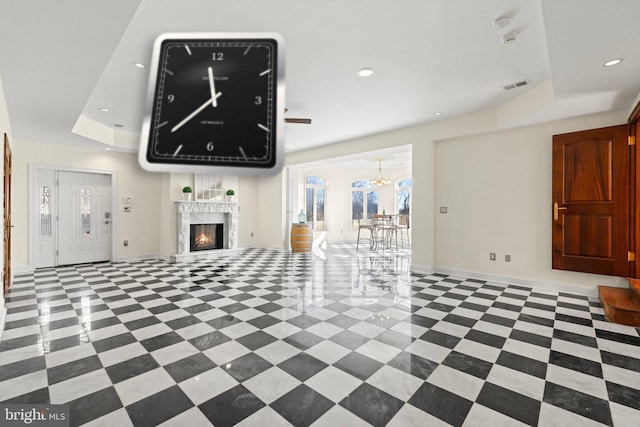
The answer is 11:38
